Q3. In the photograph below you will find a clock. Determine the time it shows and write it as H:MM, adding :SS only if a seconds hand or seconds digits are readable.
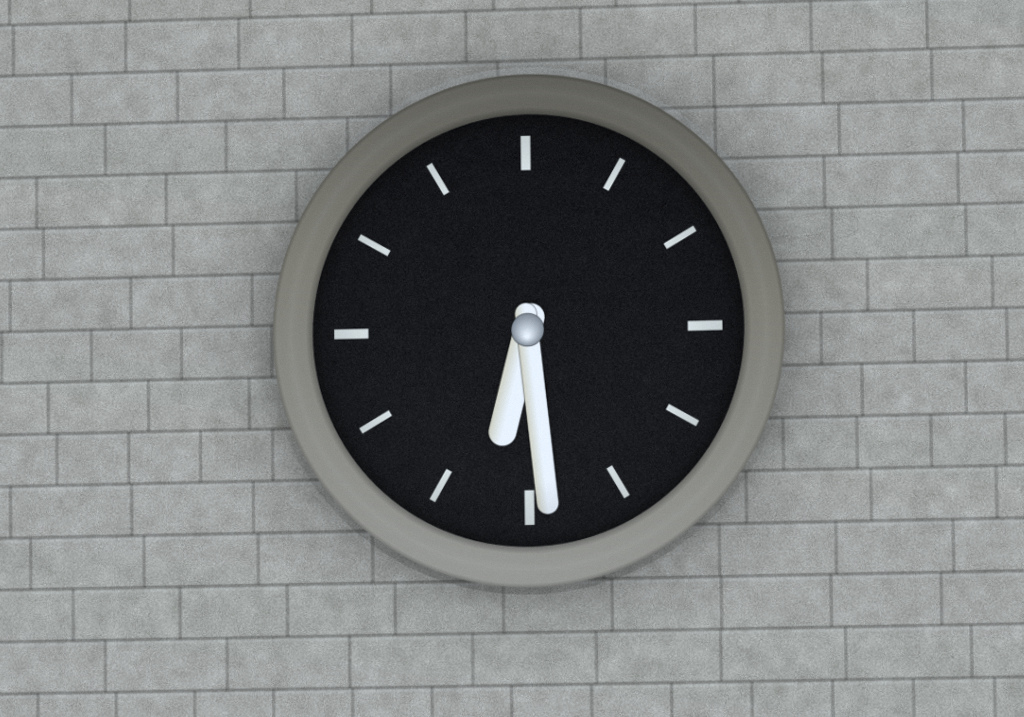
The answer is 6:29
